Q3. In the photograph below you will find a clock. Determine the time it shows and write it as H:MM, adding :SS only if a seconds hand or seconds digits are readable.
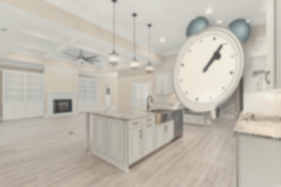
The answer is 1:04
